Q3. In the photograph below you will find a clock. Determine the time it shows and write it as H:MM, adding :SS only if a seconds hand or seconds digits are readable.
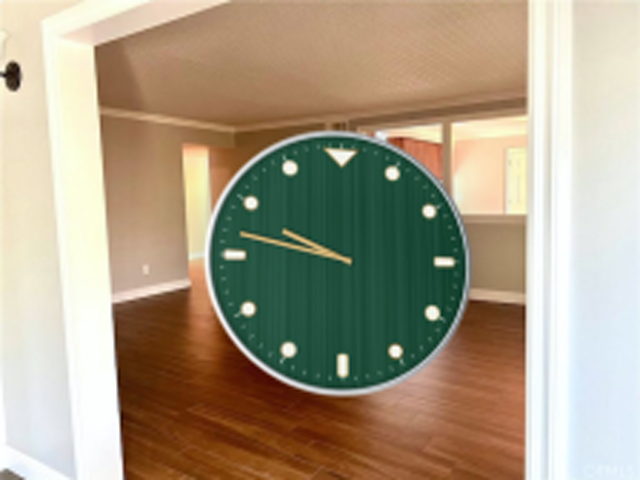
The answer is 9:47
